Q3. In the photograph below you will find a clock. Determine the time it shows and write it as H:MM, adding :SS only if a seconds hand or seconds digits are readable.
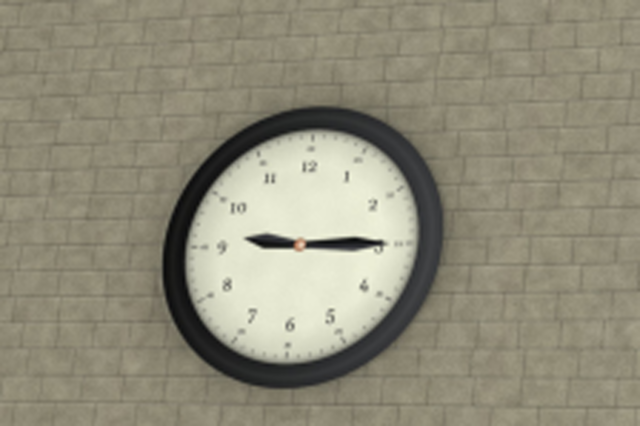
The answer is 9:15
